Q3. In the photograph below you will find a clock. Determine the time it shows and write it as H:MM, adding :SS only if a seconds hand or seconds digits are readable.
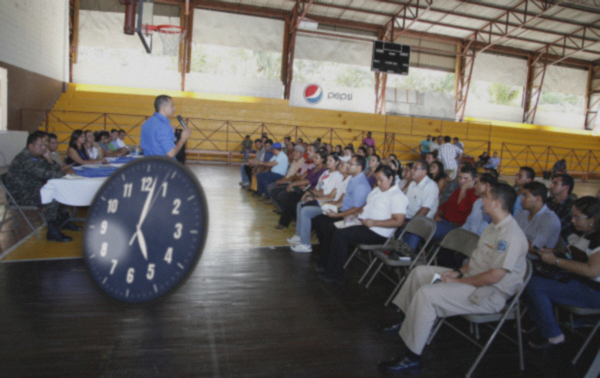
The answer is 5:02:04
